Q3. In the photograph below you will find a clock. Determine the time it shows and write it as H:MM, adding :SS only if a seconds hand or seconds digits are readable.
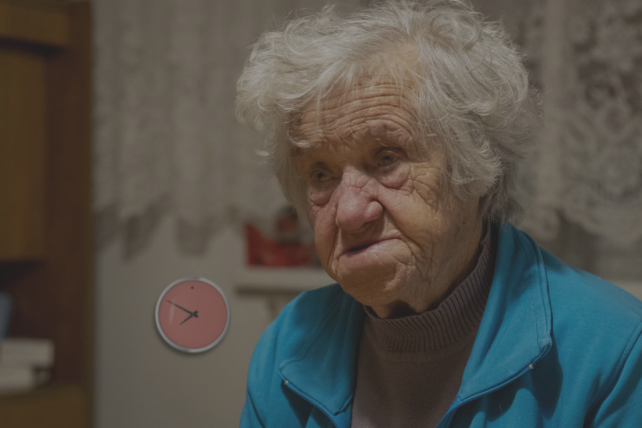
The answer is 7:50
